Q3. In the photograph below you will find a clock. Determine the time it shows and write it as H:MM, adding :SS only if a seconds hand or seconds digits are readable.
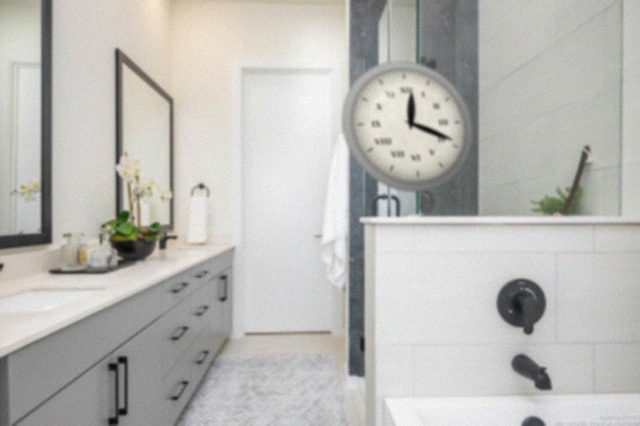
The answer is 12:19
